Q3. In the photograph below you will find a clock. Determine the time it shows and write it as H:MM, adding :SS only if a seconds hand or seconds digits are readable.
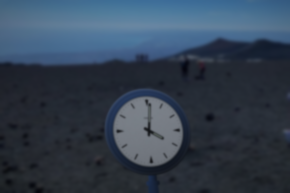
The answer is 4:01
